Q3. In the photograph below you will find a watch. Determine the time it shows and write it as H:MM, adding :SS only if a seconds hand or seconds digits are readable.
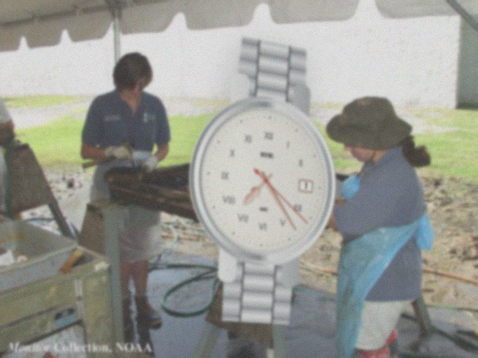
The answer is 7:23:21
